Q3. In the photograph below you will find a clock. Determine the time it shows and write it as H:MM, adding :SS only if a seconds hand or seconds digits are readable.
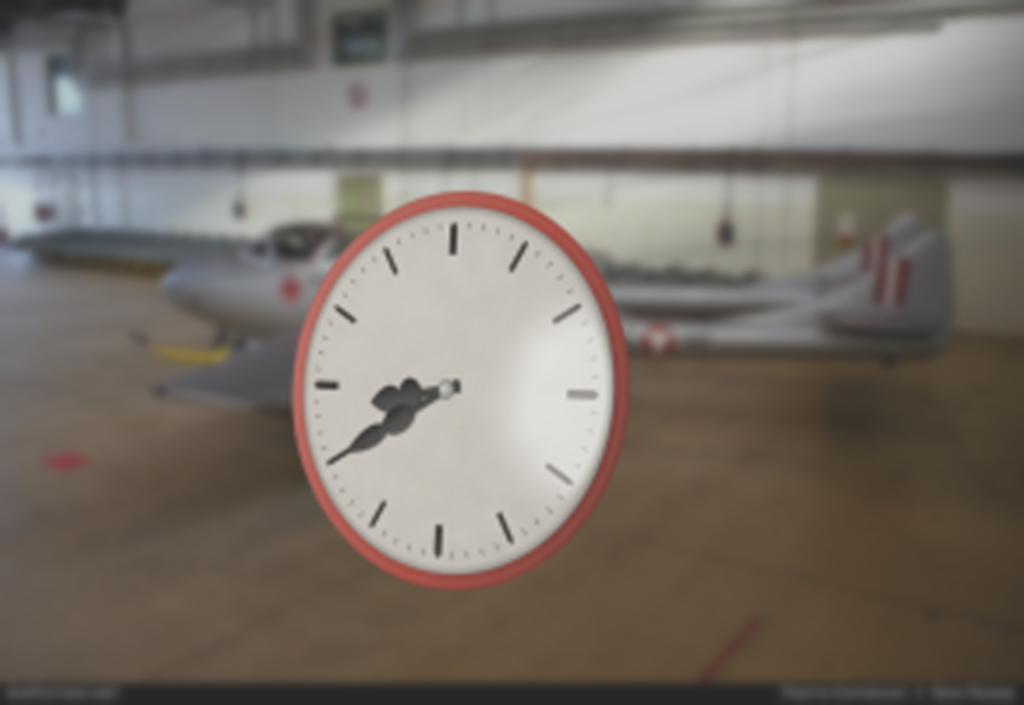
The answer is 8:40
